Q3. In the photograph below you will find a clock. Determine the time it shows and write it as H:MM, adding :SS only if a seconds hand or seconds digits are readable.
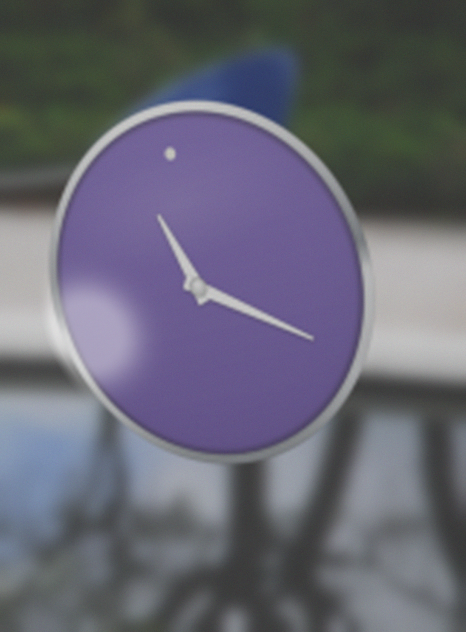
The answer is 11:20
